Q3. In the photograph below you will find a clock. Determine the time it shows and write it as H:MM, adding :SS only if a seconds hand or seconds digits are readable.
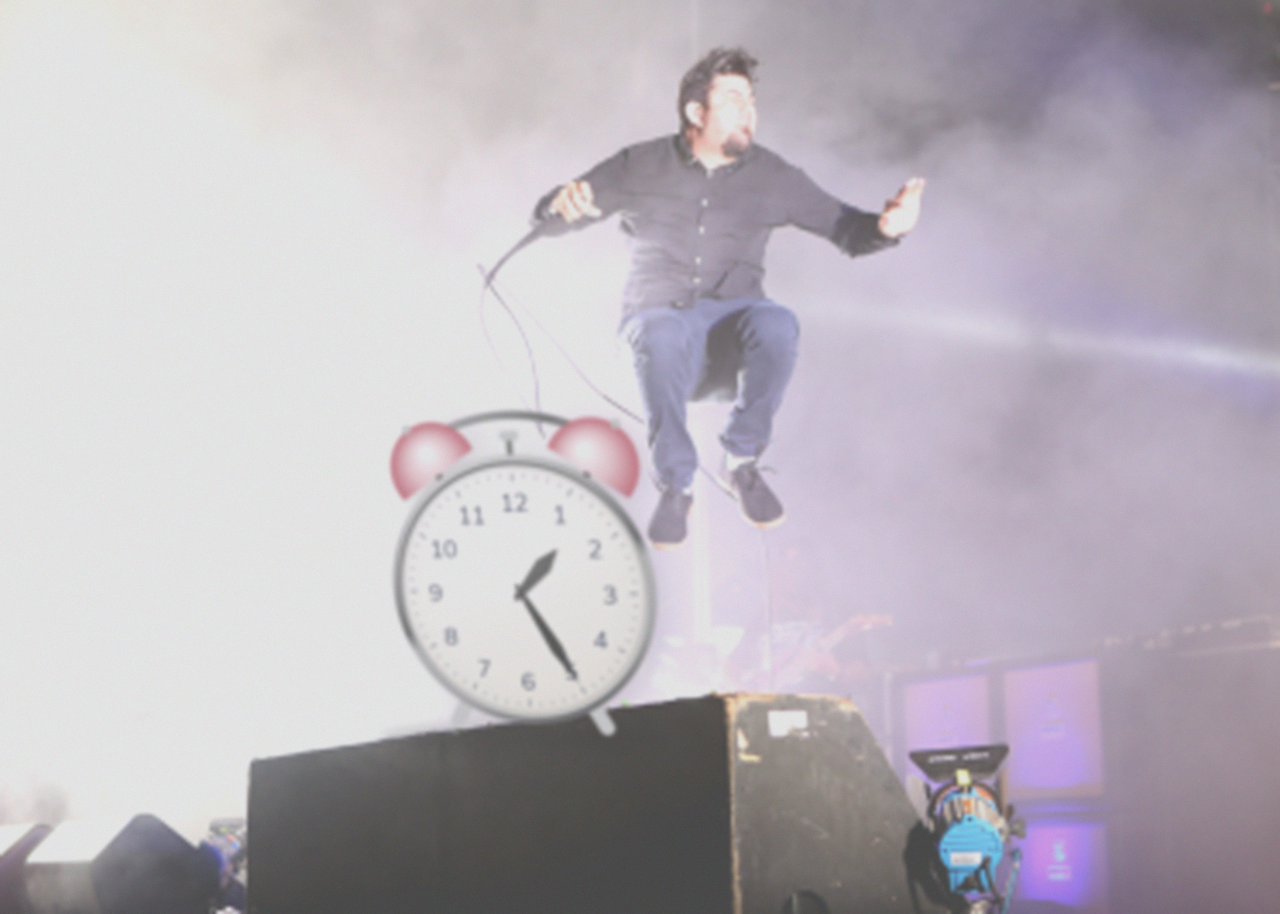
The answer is 1:25
